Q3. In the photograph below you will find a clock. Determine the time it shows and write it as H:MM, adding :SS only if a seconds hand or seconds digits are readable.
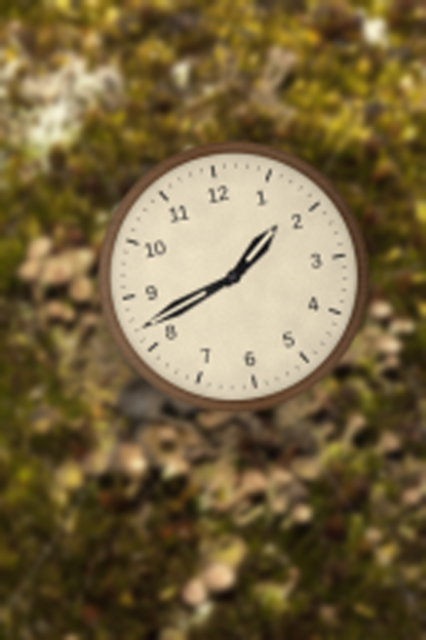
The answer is 1:42
